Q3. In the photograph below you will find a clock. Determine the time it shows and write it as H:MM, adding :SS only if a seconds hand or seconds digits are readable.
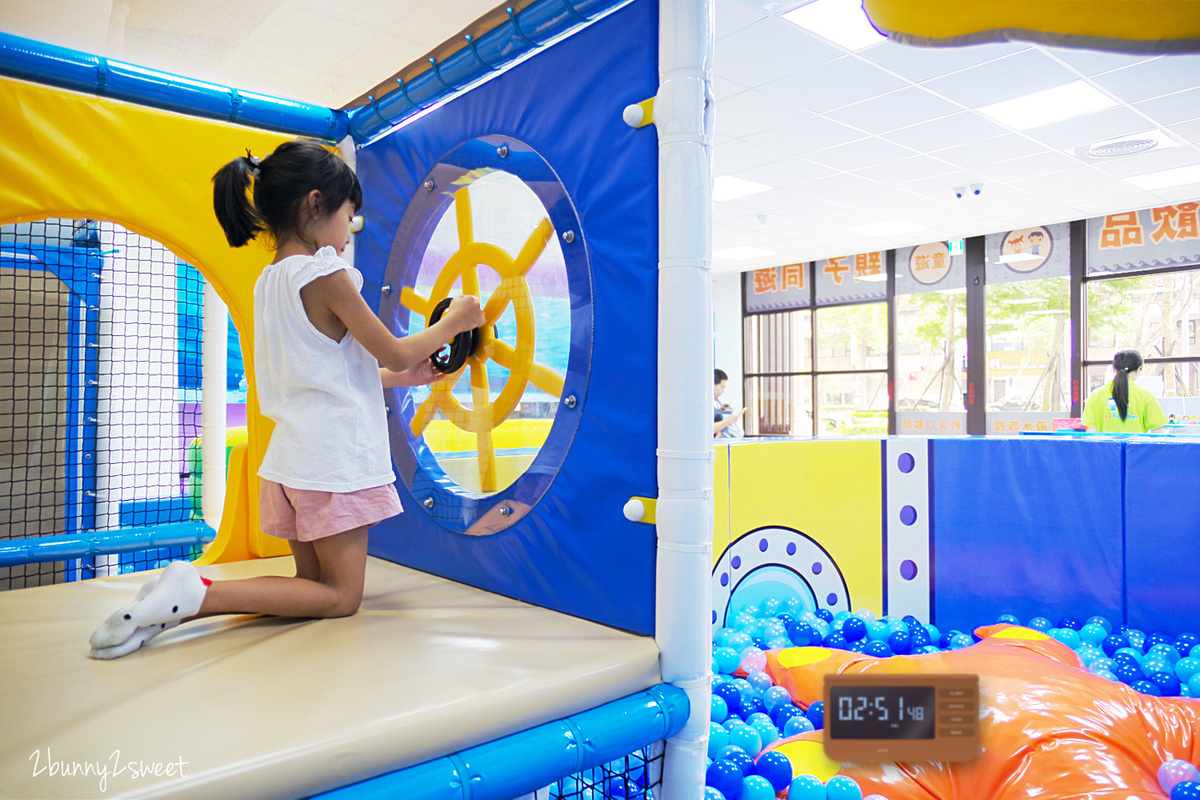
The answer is 2:51:48
